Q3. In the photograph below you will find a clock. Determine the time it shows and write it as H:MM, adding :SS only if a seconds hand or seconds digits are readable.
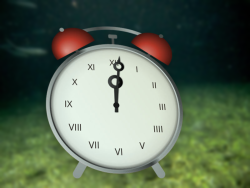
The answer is 12:01
